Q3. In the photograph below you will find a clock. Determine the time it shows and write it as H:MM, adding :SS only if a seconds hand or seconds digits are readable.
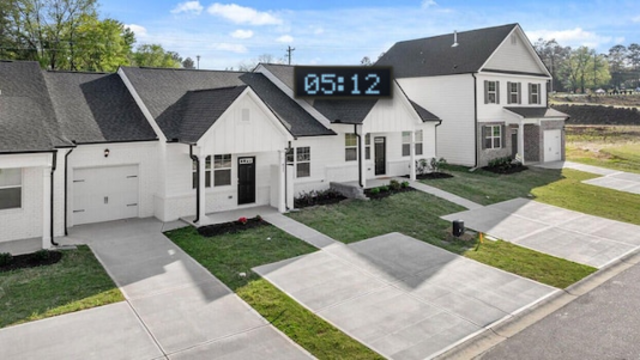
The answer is 5:12
